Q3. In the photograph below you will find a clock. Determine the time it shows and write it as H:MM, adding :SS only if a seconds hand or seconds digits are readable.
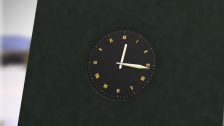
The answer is 12:16
